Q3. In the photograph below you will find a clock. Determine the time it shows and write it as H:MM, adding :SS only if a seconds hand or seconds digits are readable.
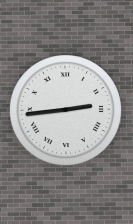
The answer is 2:44
